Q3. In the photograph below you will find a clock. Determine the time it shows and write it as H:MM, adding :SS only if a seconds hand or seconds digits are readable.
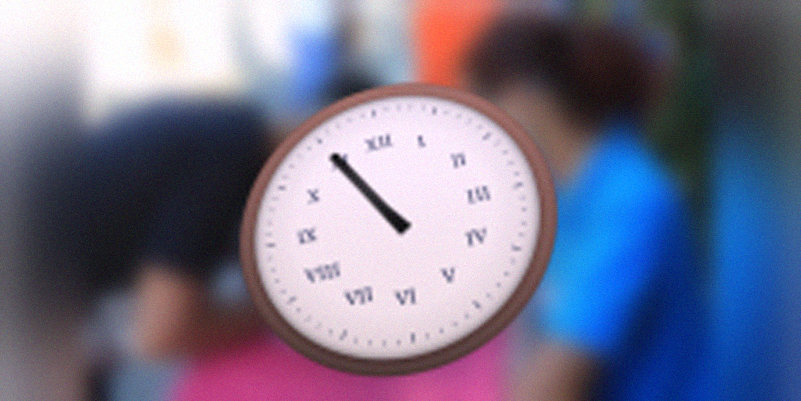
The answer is 10:55
